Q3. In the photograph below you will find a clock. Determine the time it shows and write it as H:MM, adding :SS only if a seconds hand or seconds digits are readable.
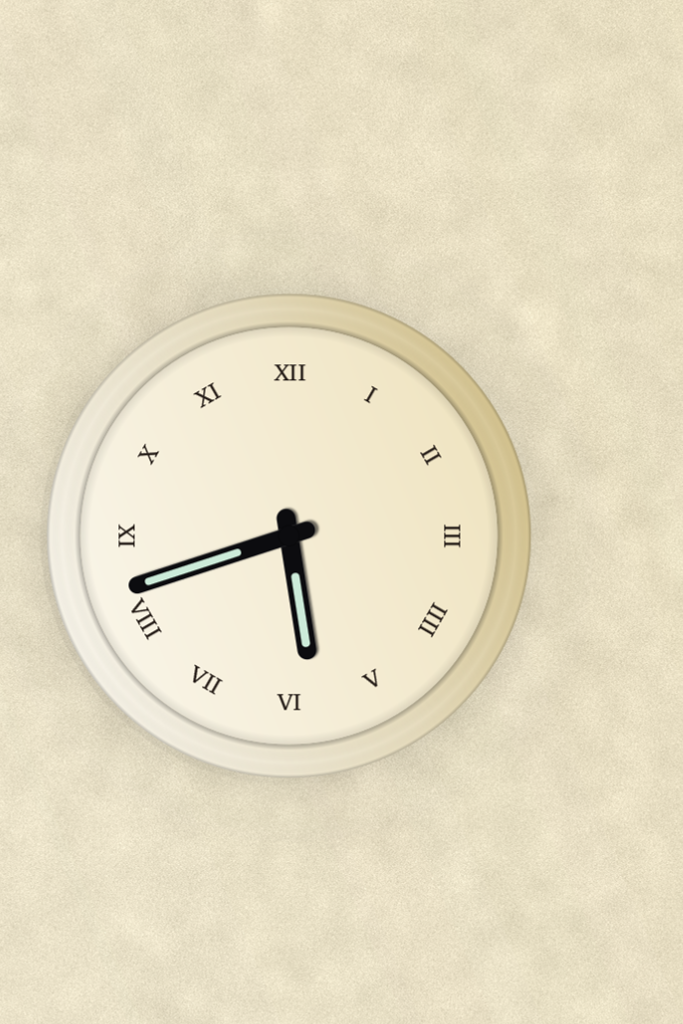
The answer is 5:42
